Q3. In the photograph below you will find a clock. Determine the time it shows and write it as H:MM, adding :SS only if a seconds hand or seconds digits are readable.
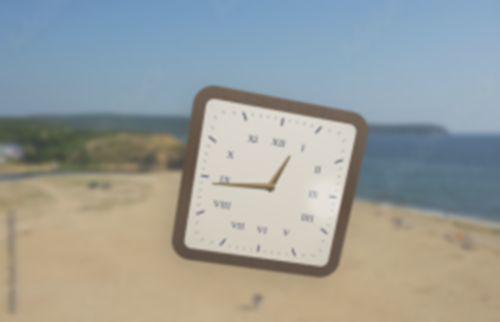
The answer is 12:44
